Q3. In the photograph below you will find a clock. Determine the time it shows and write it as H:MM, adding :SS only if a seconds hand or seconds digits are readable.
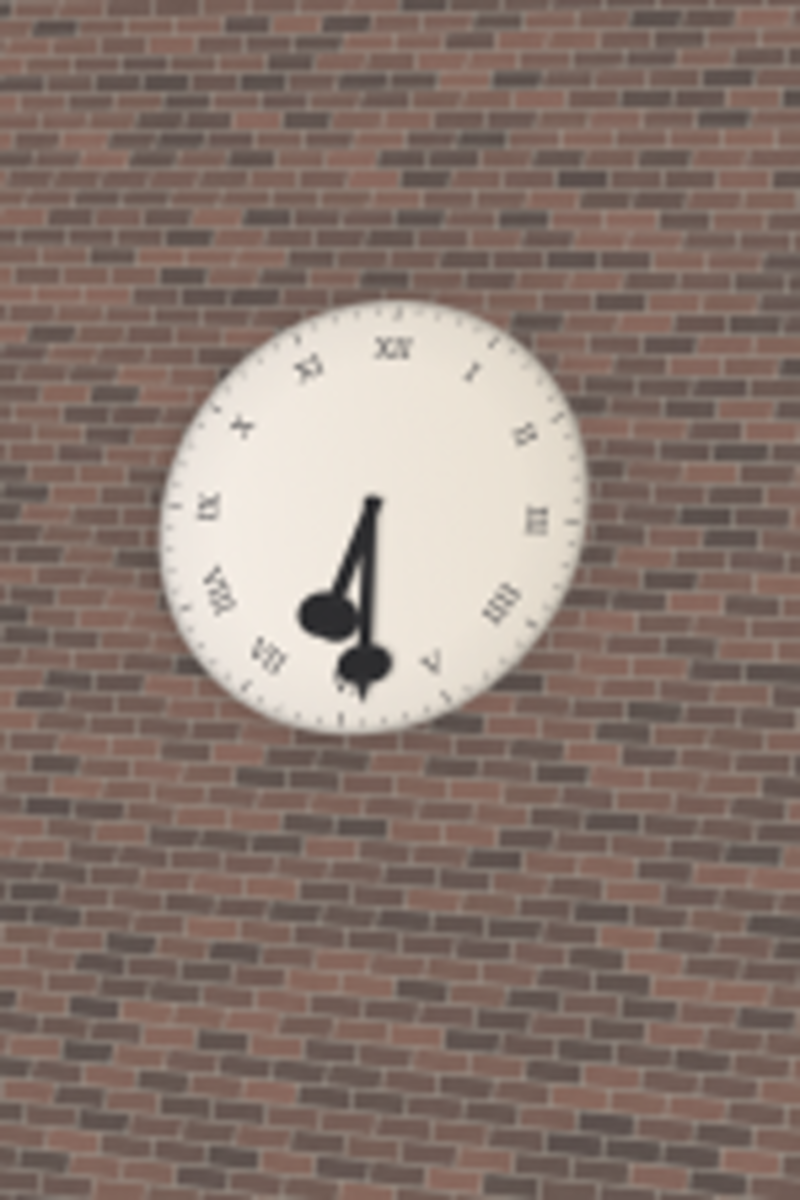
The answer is 6:29
